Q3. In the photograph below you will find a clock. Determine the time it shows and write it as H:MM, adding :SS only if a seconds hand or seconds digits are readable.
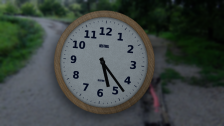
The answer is 5:23
